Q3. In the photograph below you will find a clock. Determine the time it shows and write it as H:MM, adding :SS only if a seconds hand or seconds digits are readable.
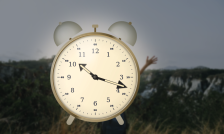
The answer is 10:18
